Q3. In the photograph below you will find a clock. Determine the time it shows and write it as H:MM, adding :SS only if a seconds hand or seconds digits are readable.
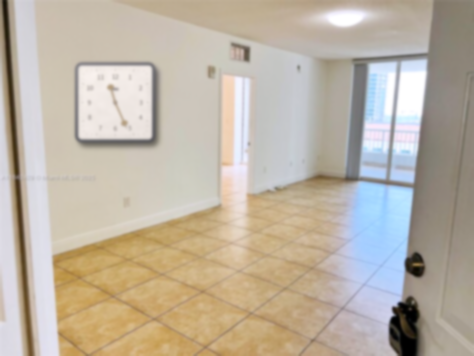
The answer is 11:26
